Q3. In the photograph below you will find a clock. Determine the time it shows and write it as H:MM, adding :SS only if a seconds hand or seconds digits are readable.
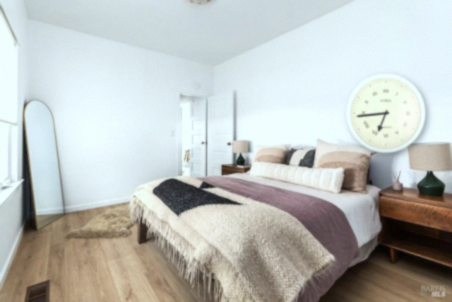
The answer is 6:44
